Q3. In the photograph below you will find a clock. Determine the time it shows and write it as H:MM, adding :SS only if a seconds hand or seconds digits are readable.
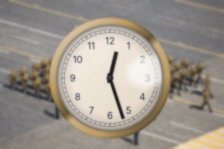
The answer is 12:27
